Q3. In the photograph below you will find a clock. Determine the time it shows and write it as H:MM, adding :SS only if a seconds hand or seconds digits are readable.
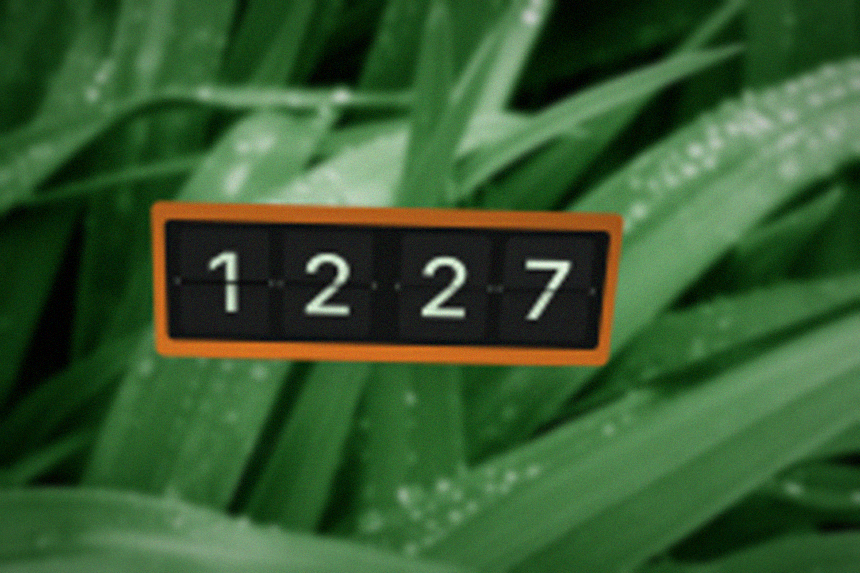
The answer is 12:27
